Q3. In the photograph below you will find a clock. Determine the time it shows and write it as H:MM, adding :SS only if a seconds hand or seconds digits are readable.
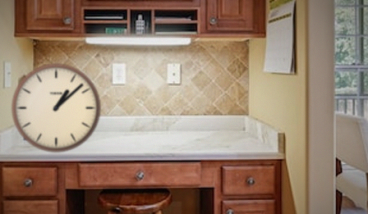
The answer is 1:08
